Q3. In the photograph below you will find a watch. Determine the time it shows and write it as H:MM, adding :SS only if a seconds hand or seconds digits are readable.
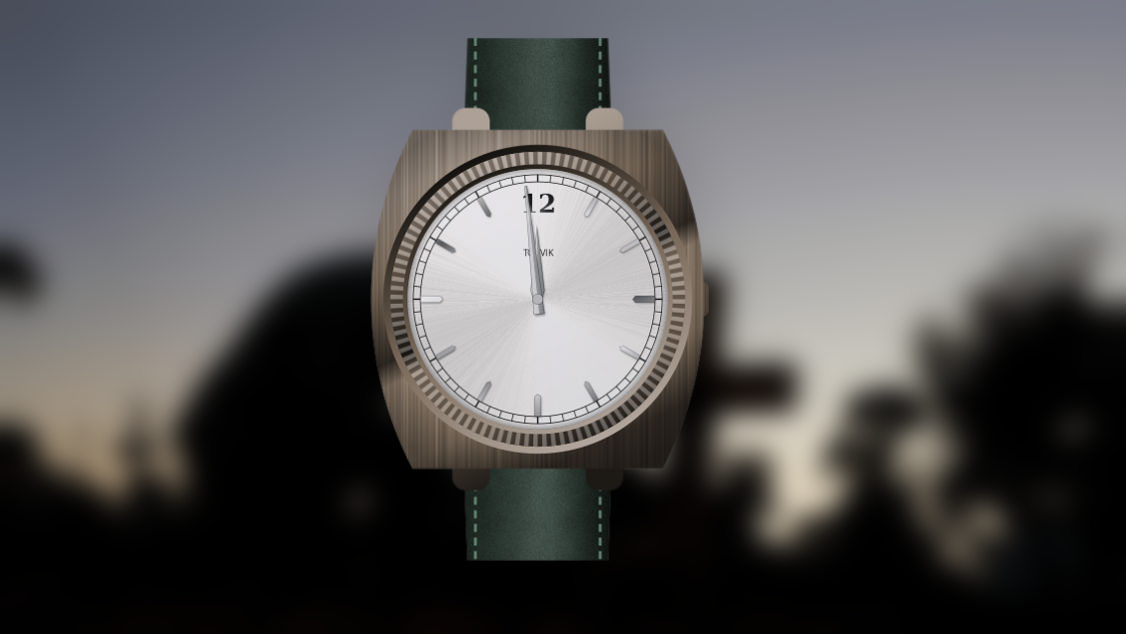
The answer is 11:59
